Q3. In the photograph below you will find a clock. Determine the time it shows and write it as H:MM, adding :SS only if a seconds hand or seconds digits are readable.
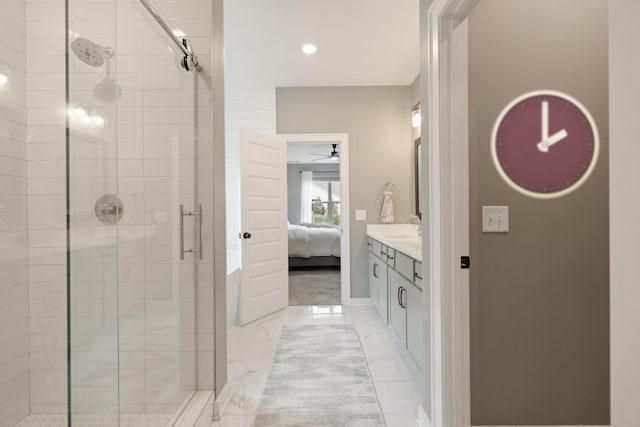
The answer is 2:00
